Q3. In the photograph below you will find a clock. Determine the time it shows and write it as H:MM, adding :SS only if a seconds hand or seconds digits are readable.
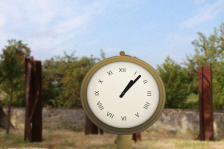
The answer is 1:07
